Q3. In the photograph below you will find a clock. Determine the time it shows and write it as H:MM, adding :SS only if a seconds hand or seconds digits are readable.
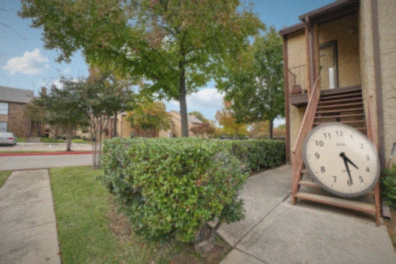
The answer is 4:29
